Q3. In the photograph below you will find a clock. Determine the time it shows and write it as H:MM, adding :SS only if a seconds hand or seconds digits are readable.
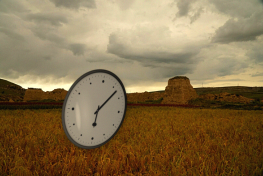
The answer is 6:07
